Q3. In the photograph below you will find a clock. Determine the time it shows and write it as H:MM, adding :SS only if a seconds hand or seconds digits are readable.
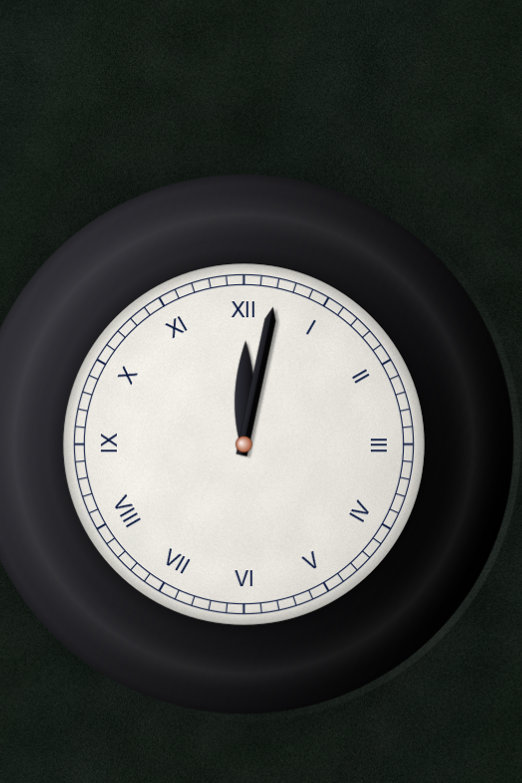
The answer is 12:02
